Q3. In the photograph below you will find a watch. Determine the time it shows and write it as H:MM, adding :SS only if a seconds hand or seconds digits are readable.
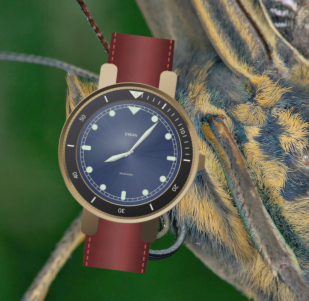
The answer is 8:06
